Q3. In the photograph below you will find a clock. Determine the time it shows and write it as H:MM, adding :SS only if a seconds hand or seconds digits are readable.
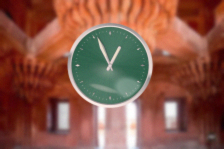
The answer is 12:56
